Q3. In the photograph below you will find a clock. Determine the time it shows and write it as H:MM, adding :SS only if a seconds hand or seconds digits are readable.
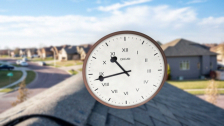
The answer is 10:43
